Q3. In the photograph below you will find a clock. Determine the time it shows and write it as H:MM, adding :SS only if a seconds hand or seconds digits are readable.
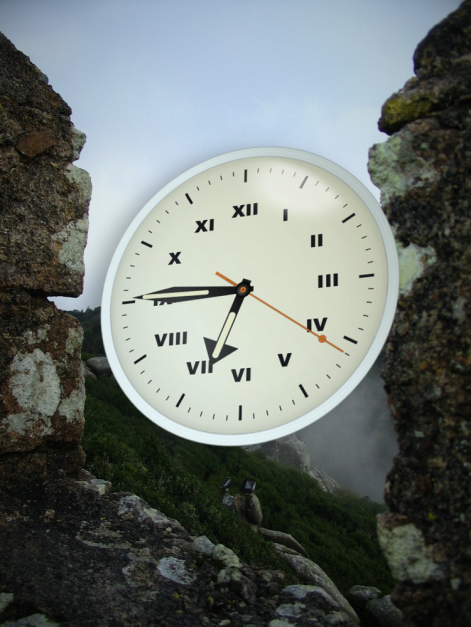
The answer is 6:45:21
